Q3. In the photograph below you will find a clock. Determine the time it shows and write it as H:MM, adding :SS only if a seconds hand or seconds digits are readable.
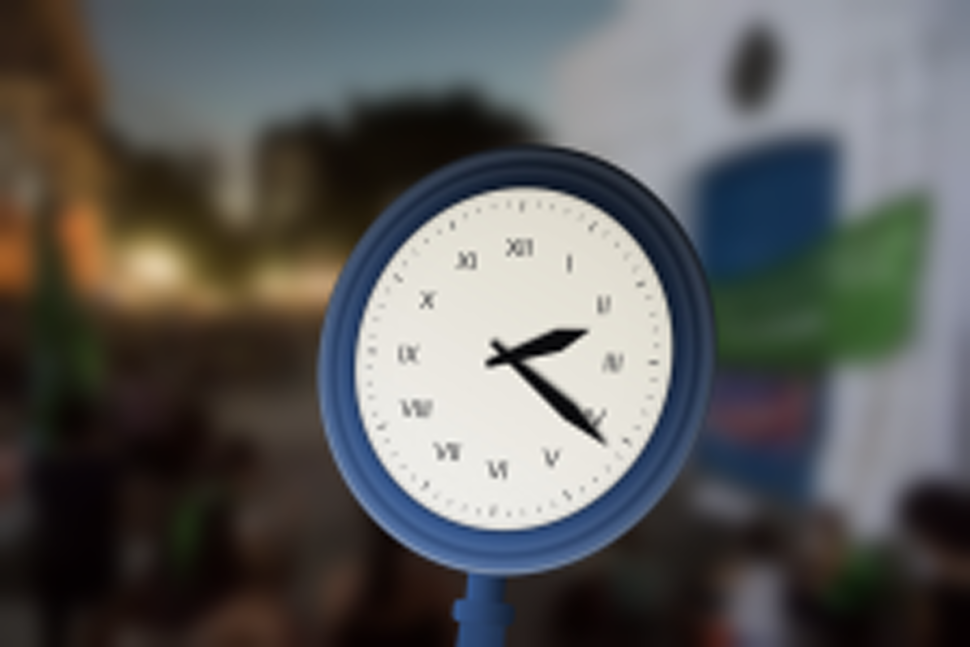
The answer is 2:21
